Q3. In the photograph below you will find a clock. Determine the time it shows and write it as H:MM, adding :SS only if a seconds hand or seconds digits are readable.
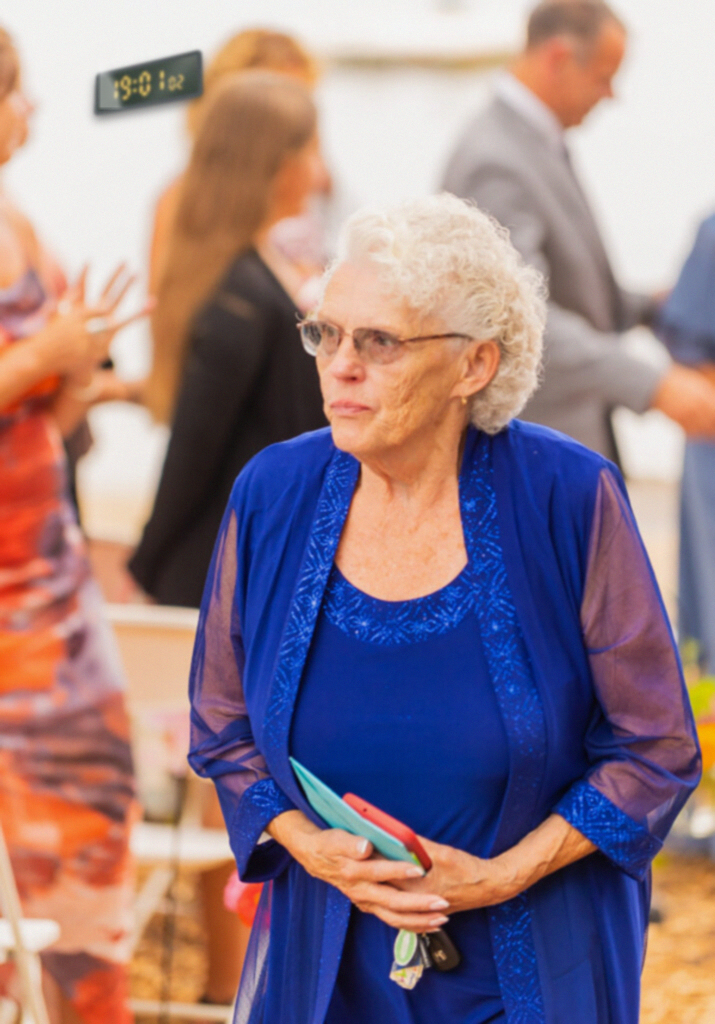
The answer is 19:01
